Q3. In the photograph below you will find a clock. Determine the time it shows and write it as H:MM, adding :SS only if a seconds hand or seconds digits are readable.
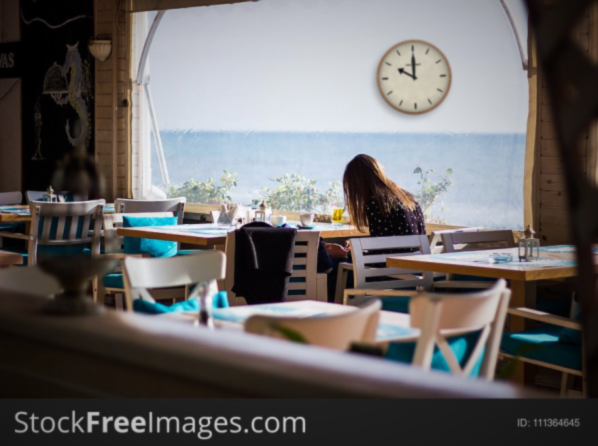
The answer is 10:00
